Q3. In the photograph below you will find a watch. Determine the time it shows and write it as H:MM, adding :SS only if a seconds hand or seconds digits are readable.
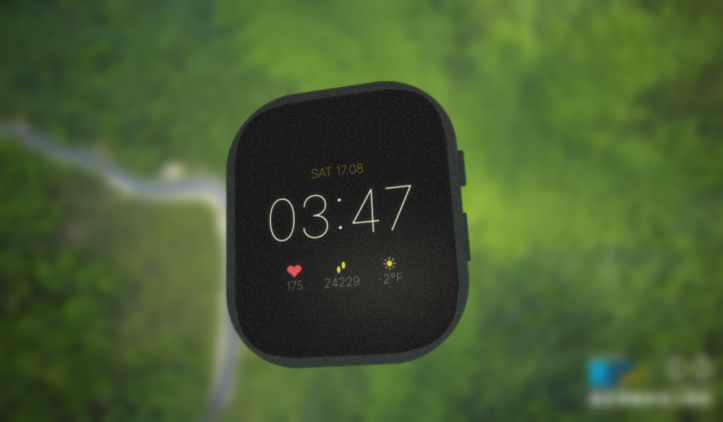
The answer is 3:47
